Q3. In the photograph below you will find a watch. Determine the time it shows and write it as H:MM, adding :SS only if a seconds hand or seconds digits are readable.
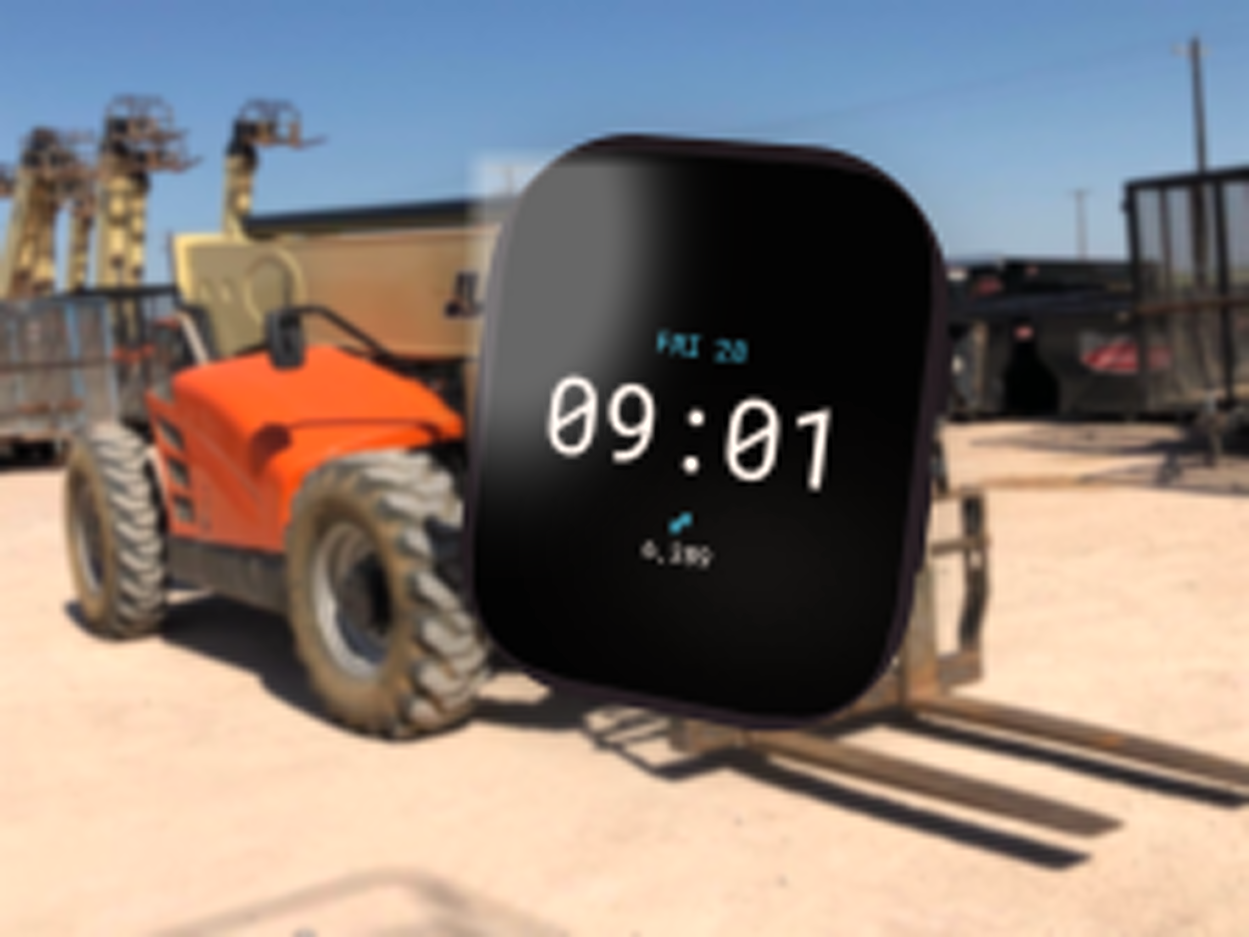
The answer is 9:01
